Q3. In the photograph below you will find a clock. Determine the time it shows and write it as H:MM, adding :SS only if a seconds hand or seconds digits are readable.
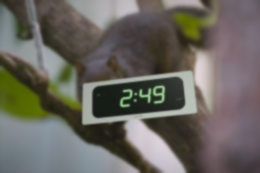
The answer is 2:49
